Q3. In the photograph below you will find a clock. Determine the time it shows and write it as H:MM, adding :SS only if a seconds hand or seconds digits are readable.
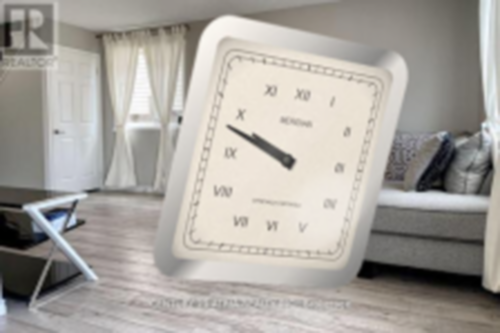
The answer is 9:48
